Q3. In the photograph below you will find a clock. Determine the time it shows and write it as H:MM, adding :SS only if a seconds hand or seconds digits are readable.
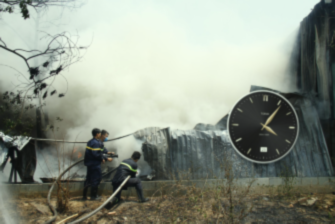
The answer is 4:06
